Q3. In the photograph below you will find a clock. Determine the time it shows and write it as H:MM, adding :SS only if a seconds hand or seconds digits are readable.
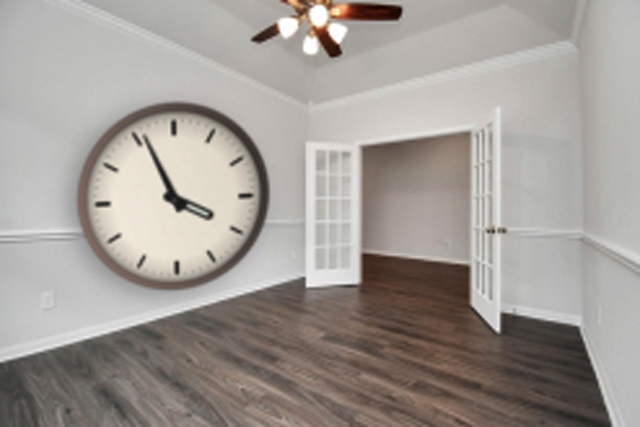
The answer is 3:56
